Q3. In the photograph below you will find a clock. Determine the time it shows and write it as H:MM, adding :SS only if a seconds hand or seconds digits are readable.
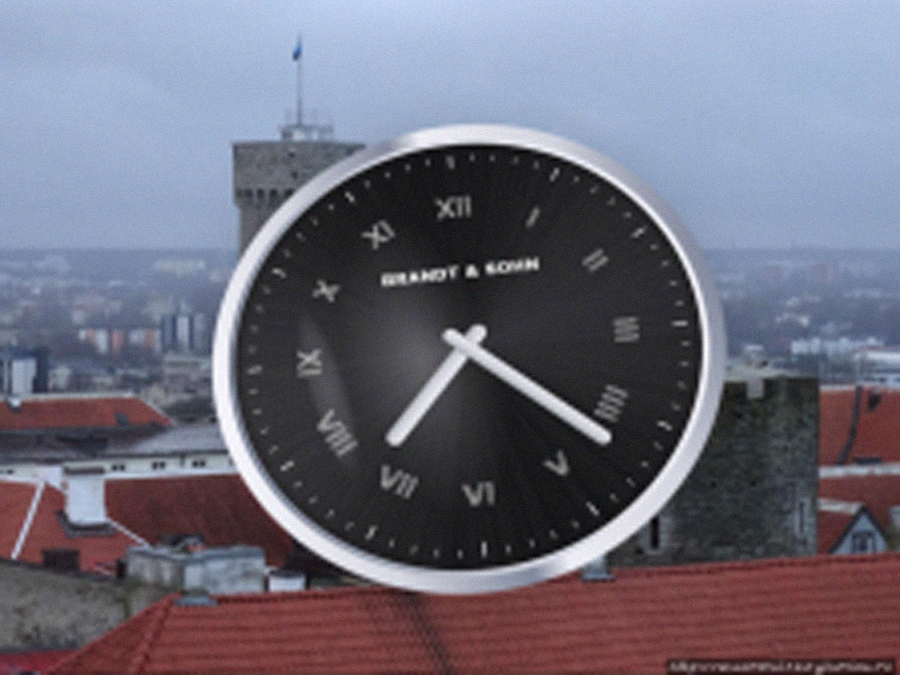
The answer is 7:22
